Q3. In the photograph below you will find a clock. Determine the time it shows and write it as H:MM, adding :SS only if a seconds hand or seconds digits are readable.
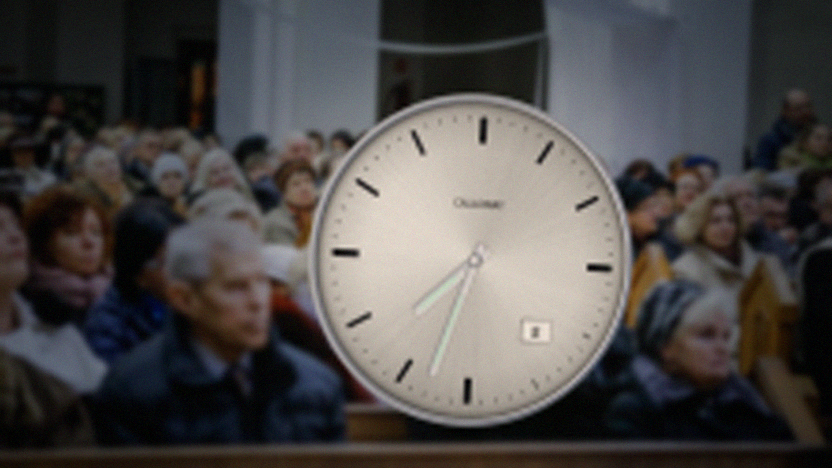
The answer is 7:33
